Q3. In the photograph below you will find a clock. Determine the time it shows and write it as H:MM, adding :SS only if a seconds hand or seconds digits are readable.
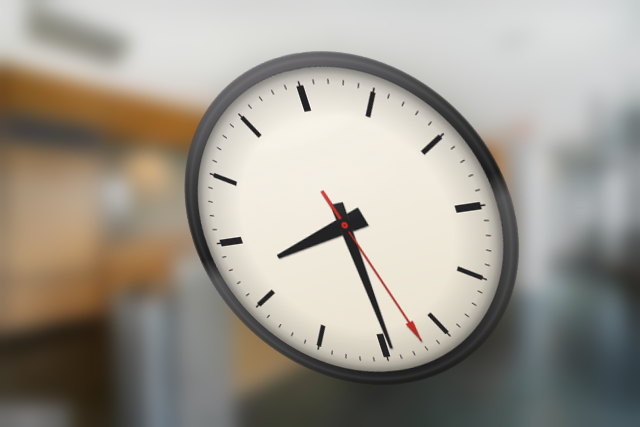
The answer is 8:29:27
